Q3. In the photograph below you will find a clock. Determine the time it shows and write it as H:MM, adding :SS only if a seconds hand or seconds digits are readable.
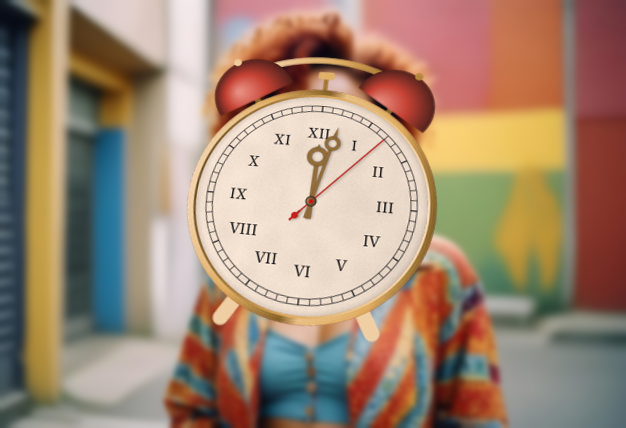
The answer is 12:02:07
